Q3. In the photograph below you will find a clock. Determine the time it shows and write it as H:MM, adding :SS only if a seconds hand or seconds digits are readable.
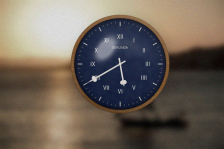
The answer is 5:40
